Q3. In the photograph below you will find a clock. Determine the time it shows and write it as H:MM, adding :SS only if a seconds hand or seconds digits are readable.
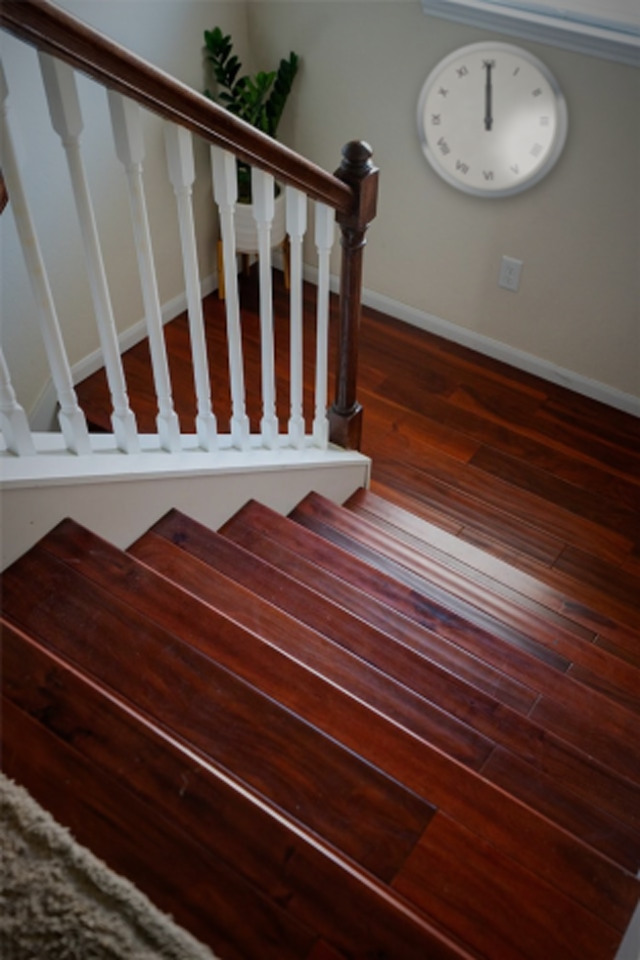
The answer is 12:00
